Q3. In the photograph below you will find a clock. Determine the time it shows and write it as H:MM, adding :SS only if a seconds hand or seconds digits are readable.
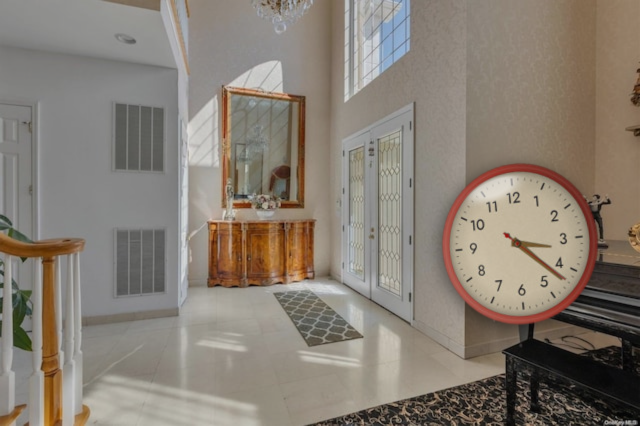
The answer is 3:22:22
